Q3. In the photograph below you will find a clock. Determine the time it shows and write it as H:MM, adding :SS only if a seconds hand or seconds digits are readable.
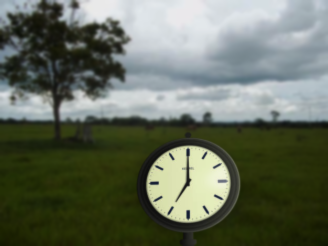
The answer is 7:00
